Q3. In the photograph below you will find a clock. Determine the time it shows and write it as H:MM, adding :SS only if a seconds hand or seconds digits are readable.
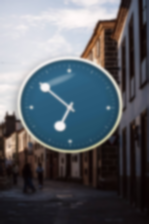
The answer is 6:52
